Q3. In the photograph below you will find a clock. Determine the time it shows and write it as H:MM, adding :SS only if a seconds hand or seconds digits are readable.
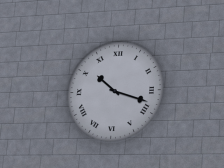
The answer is 10:18
